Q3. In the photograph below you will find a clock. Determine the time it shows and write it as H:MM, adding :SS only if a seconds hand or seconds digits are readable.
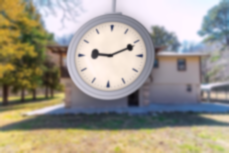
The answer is 9:11
